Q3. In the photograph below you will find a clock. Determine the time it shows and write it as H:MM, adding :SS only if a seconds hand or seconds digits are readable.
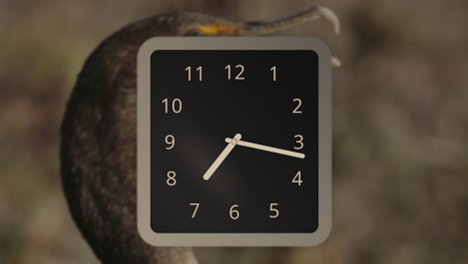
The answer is 7:17
